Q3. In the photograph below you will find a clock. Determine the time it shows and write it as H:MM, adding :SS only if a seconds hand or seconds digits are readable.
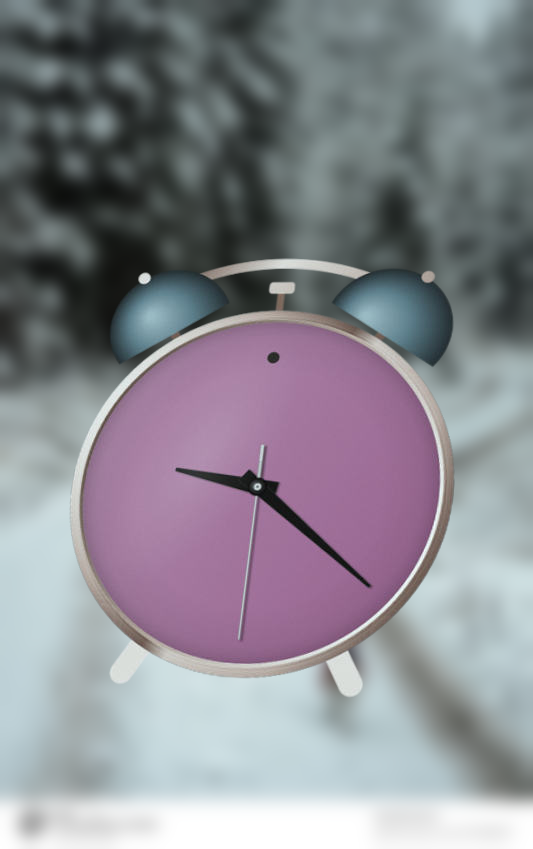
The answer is 9:21:30
